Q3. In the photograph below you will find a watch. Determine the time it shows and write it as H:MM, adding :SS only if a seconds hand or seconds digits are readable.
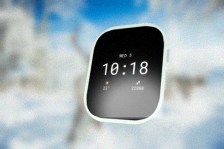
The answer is 10:18
